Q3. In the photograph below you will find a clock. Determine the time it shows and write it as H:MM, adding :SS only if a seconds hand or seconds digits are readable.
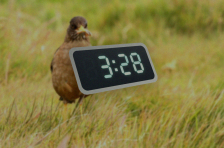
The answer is 3:28
